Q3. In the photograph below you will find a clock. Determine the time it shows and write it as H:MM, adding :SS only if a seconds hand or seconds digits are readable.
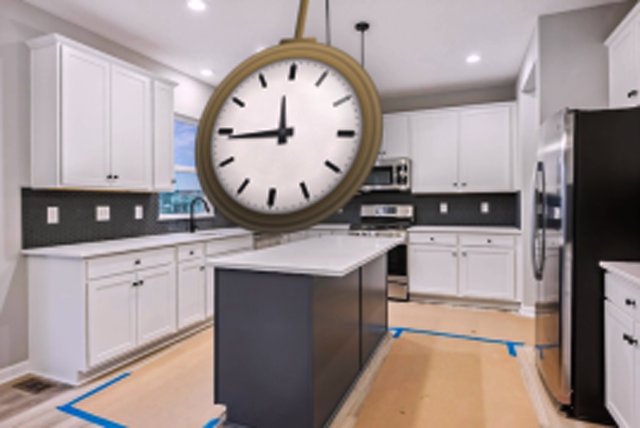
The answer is 11:44
